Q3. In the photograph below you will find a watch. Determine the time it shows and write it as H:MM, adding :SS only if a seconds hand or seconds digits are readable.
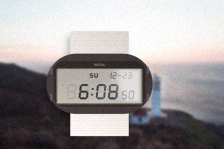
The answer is 6:08:50
